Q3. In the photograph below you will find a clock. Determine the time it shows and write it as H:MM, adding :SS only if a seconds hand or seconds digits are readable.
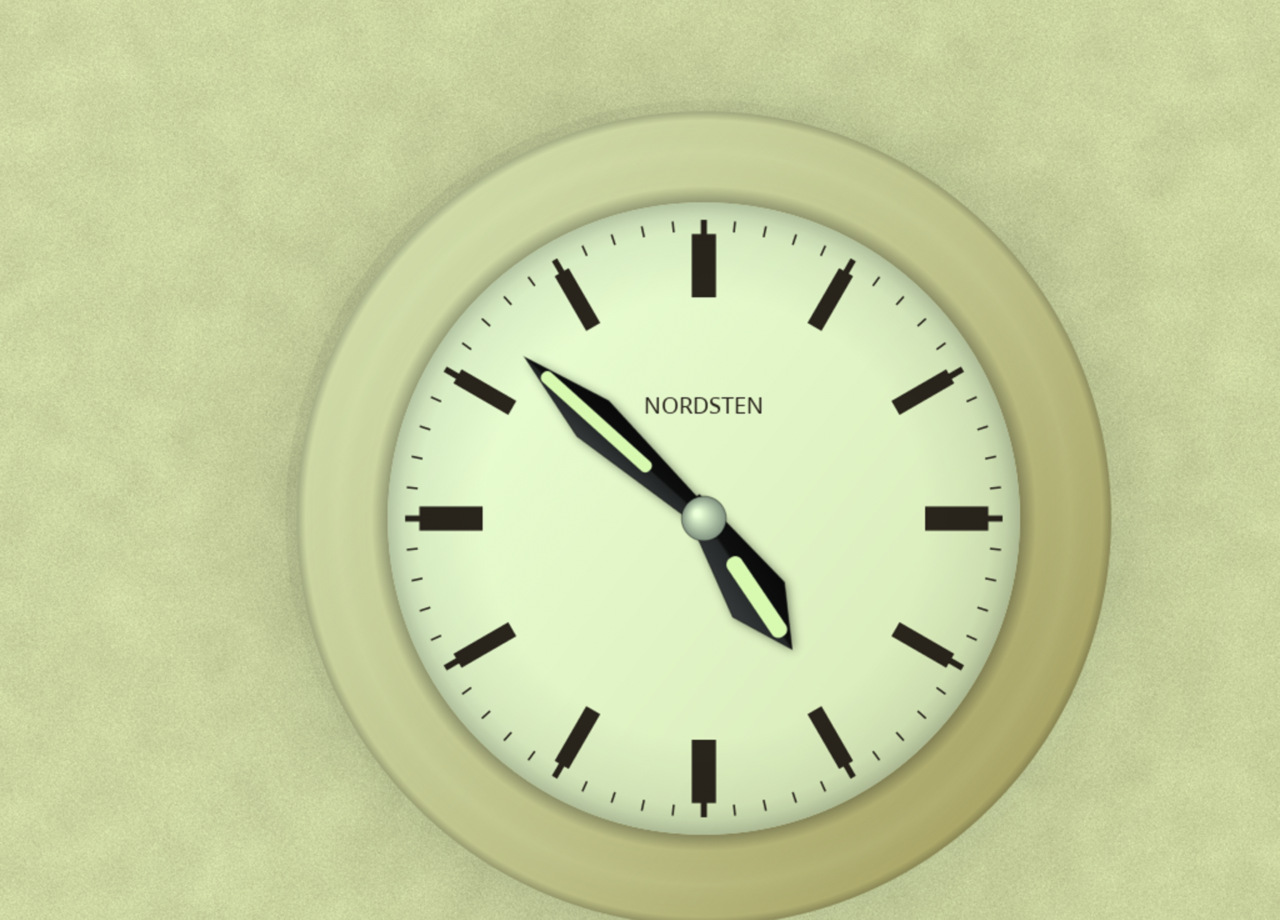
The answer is 4:52
